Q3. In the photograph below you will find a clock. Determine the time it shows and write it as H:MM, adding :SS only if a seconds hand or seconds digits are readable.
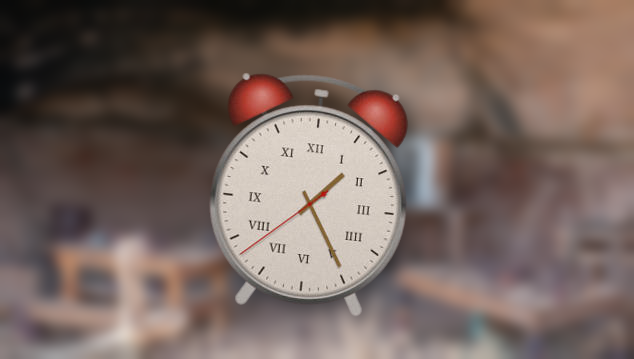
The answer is 1:24:38
